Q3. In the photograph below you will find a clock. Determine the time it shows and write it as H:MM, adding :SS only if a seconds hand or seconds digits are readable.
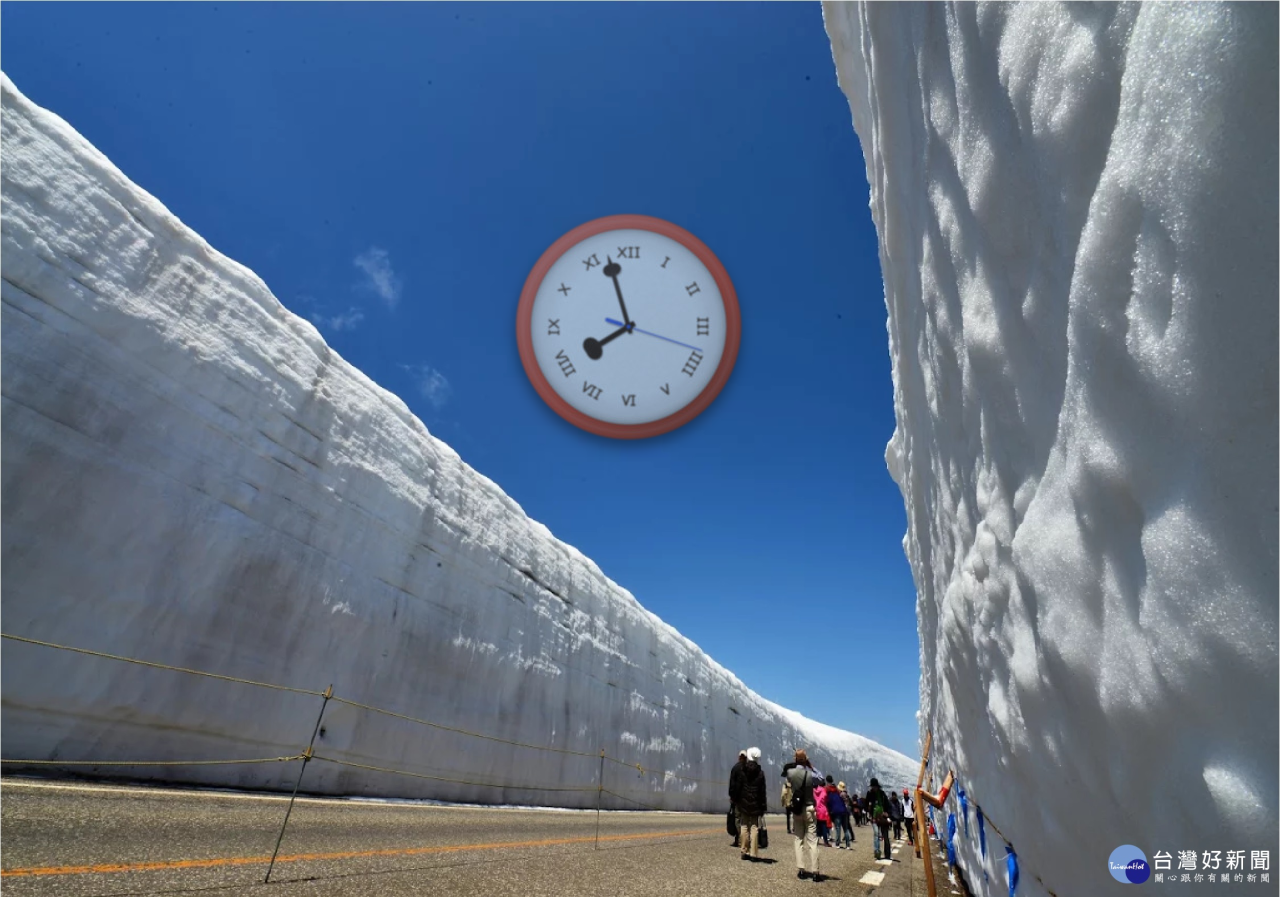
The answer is 7:57:18
